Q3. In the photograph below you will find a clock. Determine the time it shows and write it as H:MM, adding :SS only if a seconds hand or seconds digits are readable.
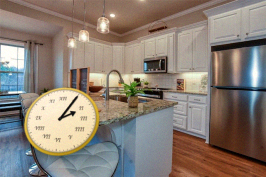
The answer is 2:05
